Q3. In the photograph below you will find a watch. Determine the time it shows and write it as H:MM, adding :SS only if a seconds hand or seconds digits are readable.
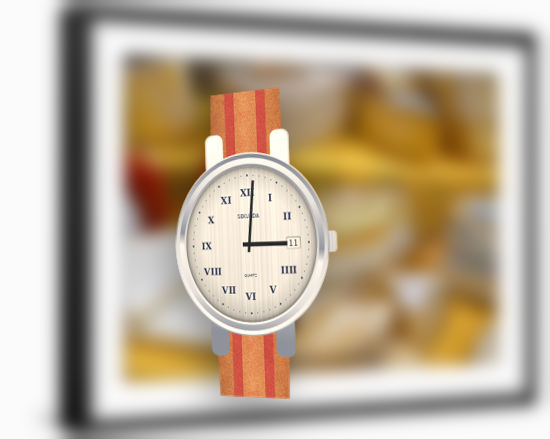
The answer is 3:01
